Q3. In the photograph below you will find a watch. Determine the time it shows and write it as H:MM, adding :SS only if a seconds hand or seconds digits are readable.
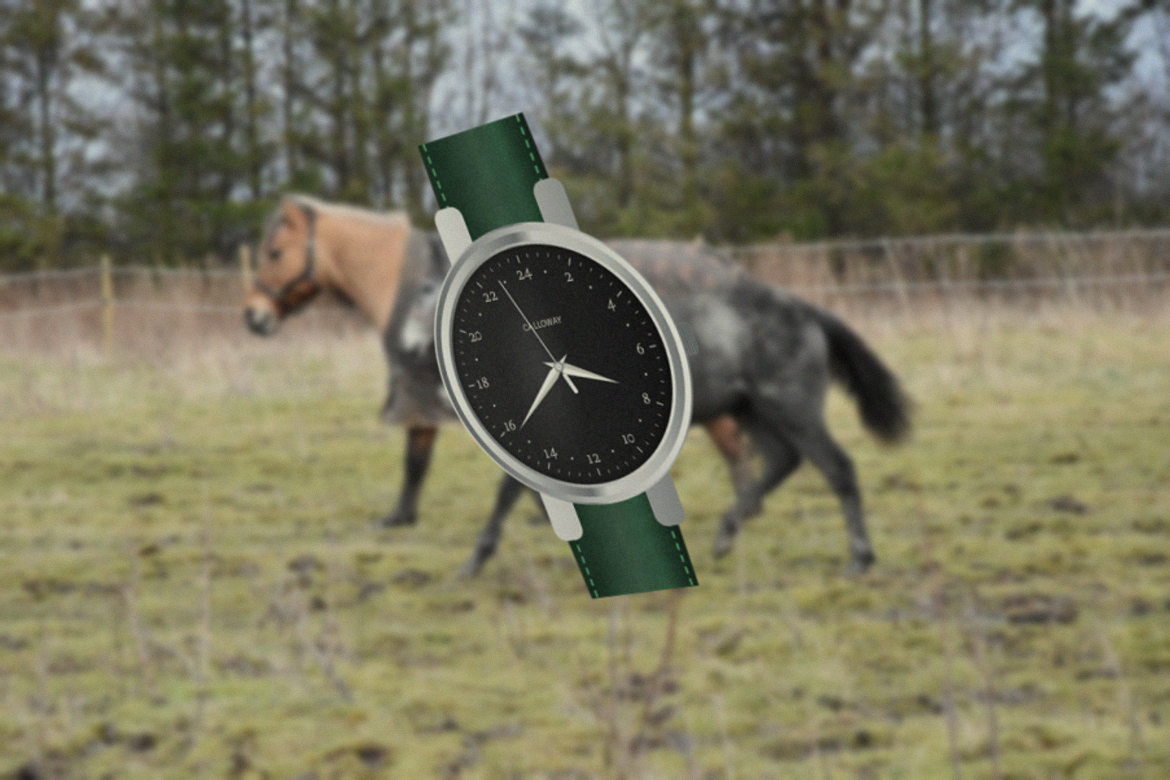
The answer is 7:38:57
